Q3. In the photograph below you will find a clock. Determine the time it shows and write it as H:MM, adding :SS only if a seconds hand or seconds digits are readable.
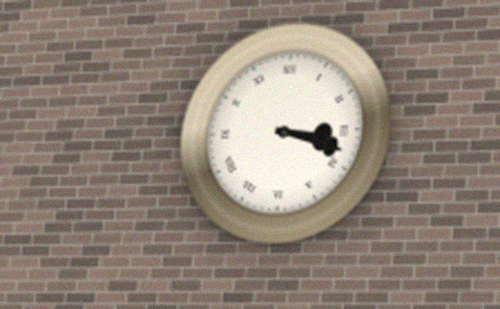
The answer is 3:18
